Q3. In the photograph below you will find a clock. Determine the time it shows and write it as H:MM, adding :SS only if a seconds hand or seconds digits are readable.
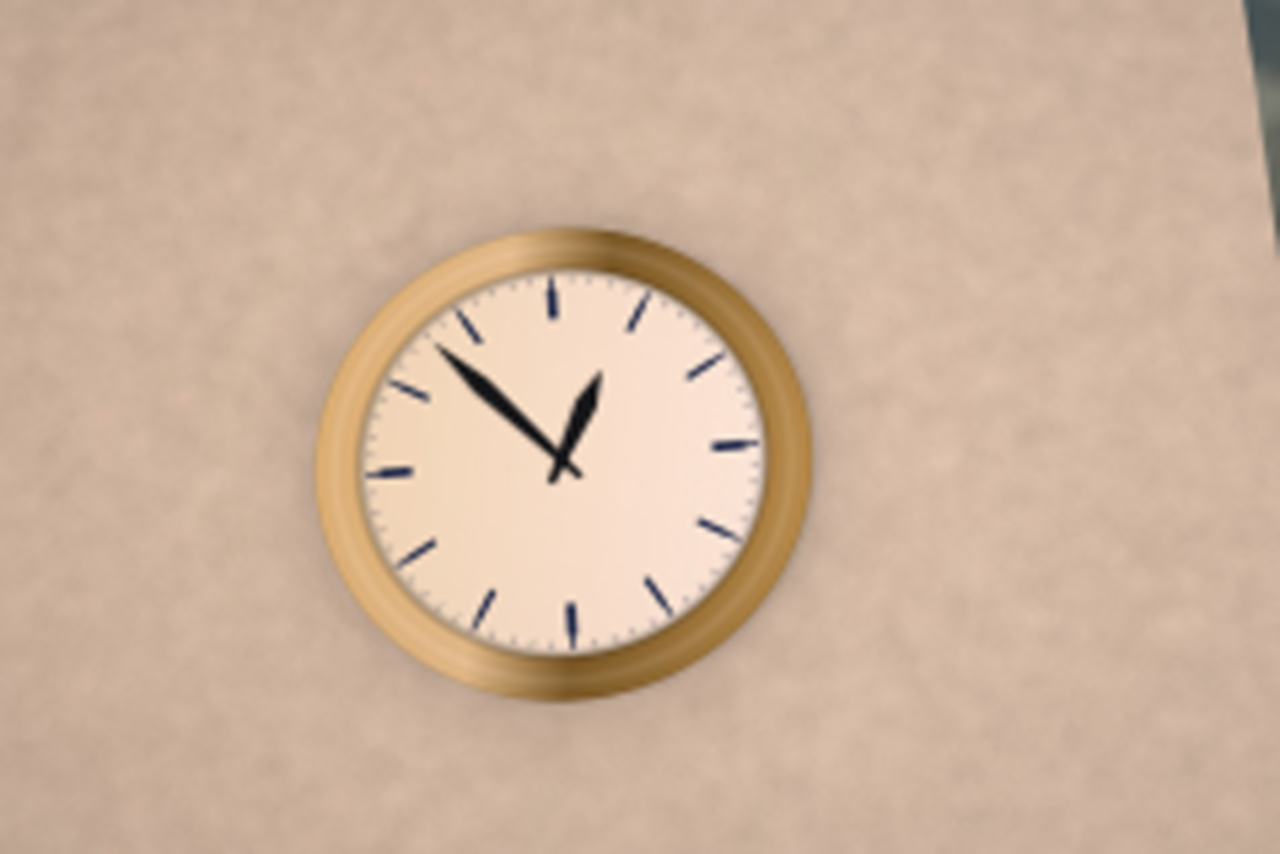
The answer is 12:53
